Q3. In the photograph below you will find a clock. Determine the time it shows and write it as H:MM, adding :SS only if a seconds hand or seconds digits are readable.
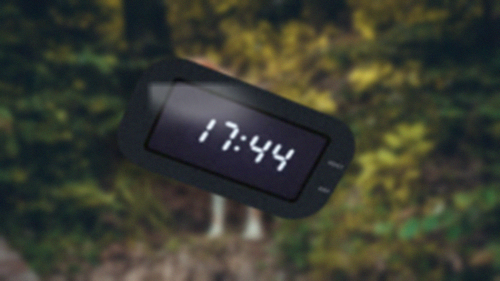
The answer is 17:44
